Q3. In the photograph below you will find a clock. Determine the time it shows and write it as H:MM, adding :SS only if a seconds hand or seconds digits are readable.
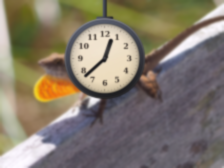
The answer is 12:38
